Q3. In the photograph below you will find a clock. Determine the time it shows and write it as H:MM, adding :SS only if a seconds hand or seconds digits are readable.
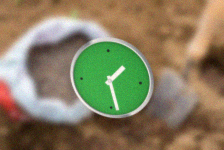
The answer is 1:28
